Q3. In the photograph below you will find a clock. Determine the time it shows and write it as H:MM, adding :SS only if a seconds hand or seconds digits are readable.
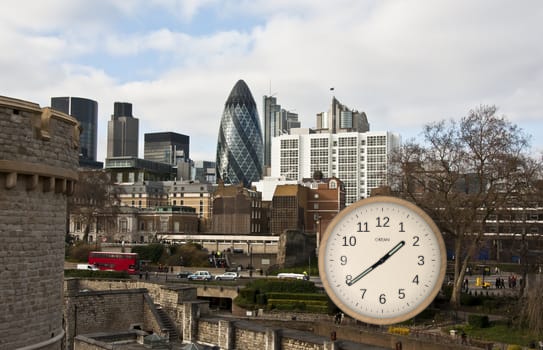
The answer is 1:39
